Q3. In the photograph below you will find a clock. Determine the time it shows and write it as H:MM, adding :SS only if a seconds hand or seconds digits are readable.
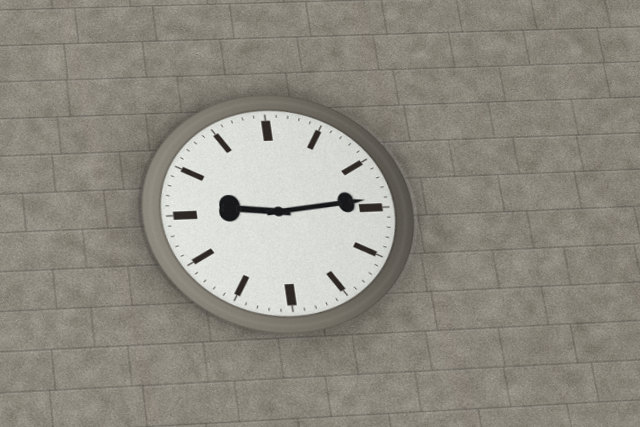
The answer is 9:14
